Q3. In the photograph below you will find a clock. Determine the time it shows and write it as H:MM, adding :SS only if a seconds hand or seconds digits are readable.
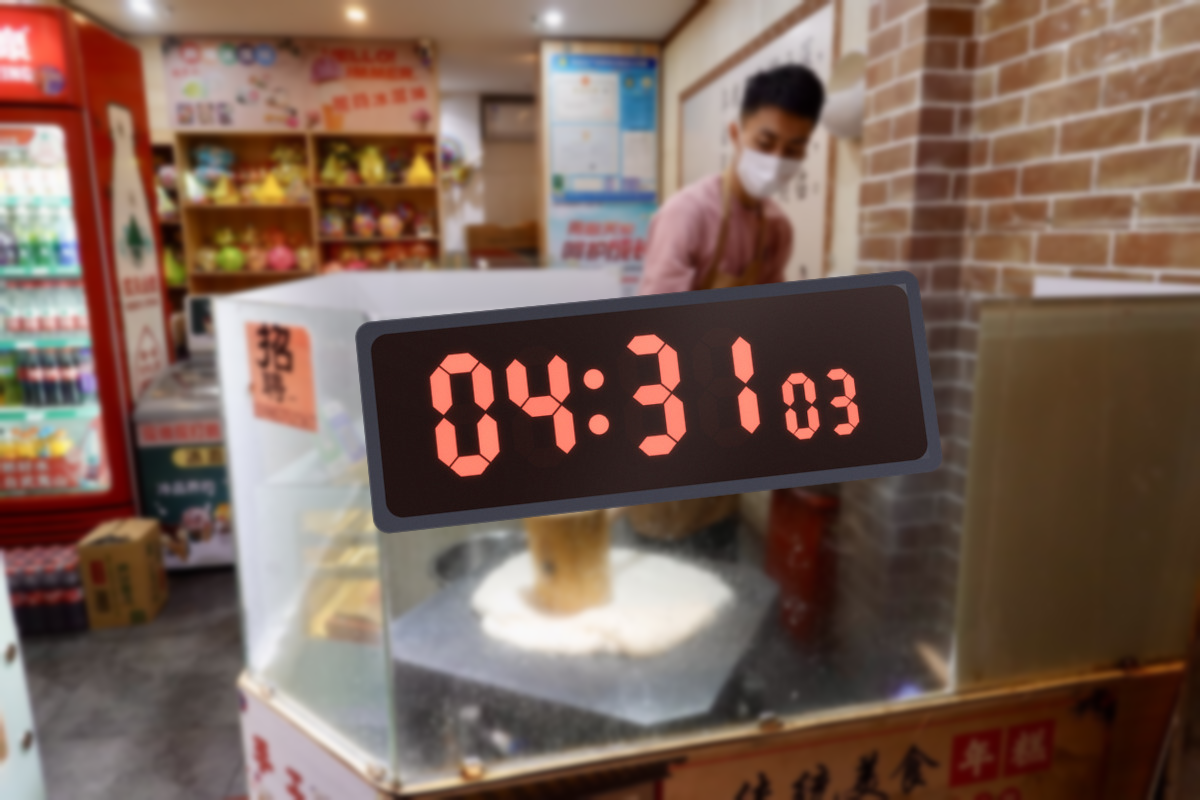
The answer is 4:31:03
